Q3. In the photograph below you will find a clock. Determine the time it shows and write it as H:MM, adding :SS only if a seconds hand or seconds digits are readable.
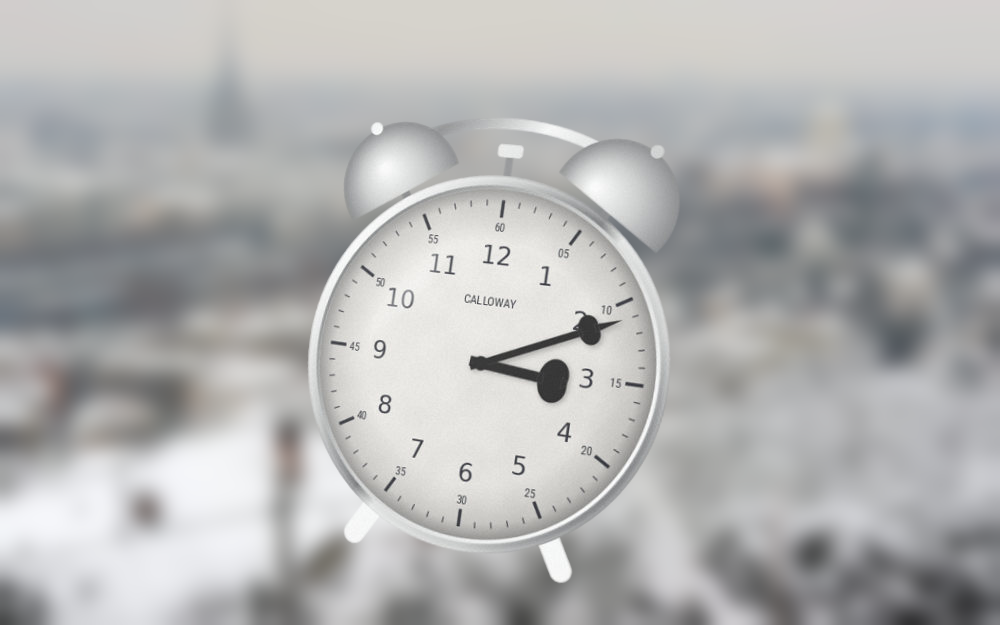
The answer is 3:11
